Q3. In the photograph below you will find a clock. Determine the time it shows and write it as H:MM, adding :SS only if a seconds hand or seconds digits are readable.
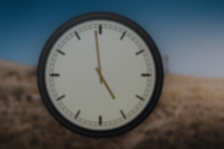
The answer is 4:59
